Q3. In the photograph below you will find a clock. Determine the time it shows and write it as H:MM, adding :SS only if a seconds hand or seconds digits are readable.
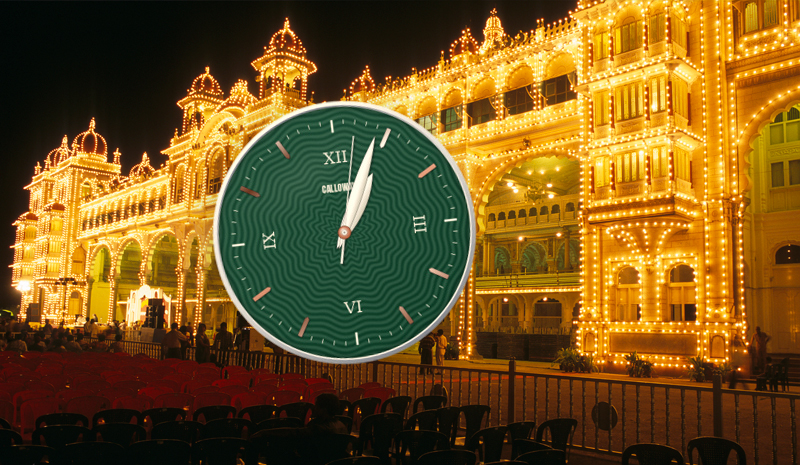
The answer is 1:04:02
